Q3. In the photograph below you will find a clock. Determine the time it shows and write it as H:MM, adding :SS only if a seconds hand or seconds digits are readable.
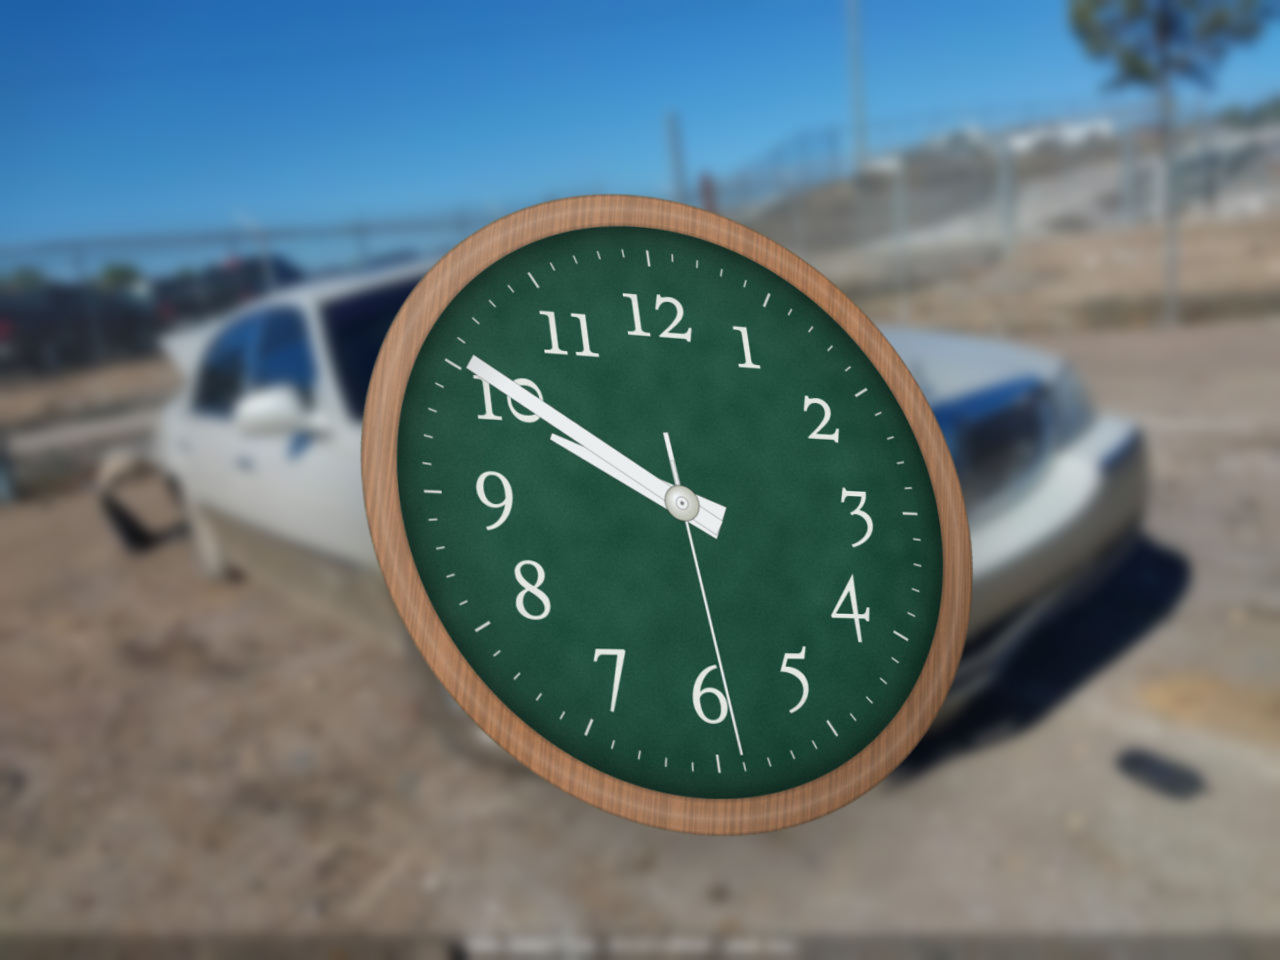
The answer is 9:50:29
